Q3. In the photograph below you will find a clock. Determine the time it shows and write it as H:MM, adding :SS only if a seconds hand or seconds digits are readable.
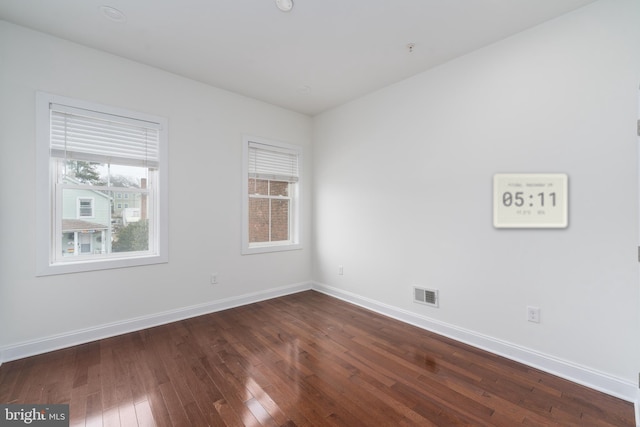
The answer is 5:11
